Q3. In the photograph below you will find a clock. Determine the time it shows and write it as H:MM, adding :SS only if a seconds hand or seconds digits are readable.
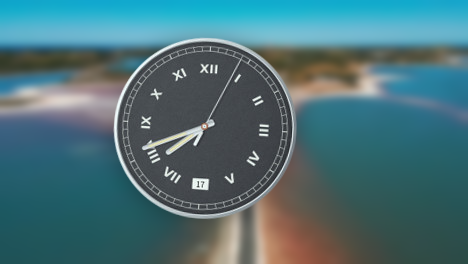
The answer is 7:41:04
